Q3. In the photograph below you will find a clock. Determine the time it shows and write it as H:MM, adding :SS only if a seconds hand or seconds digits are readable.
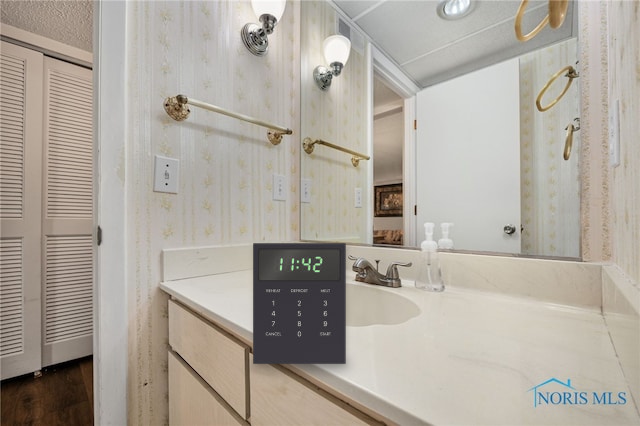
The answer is 11:42
